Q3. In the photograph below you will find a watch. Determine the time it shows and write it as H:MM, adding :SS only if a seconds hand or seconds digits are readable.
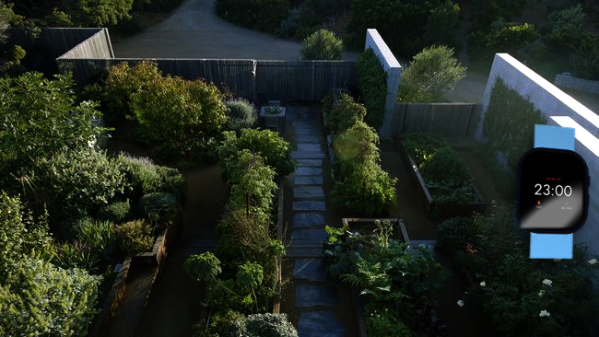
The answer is 23:00
